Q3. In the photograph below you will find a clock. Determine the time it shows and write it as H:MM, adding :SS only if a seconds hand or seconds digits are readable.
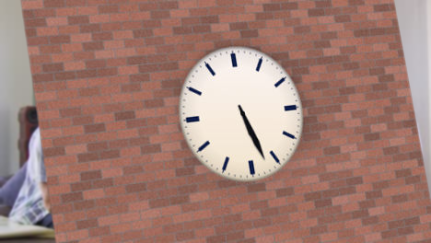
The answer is 5:27
